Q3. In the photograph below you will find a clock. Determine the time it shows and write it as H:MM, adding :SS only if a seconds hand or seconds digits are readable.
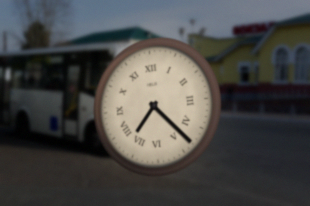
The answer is 7:23
